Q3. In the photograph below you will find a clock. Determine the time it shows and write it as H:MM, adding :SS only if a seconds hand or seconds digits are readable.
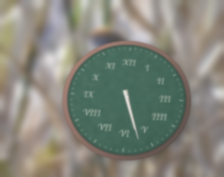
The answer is 5:27
